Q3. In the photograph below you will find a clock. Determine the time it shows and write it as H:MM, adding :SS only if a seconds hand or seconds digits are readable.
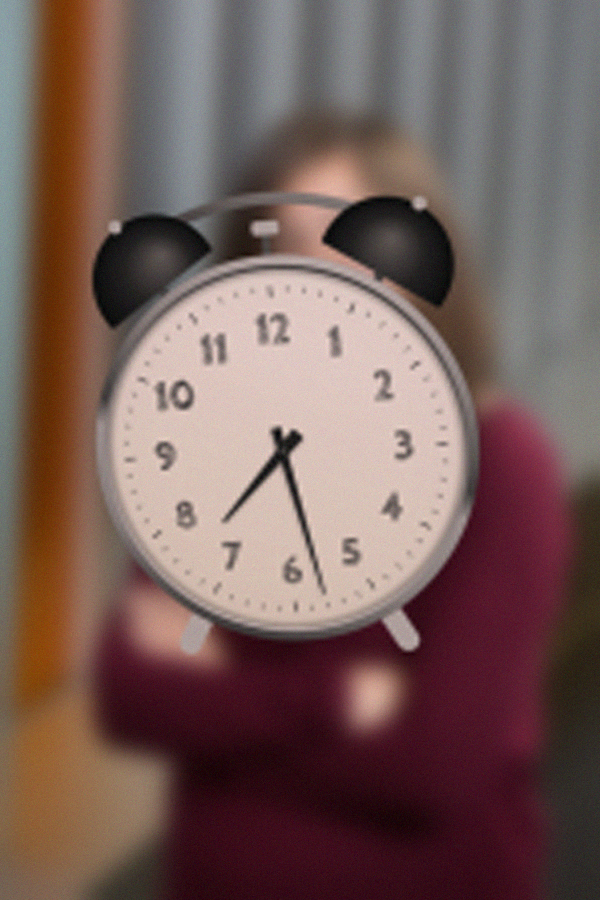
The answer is 7:28
